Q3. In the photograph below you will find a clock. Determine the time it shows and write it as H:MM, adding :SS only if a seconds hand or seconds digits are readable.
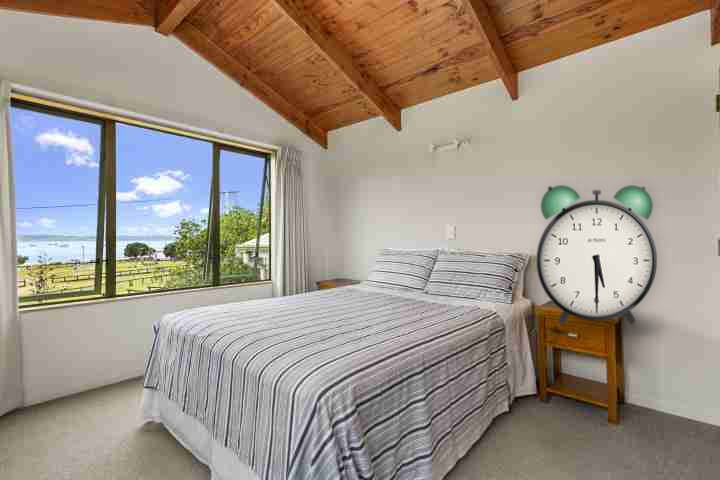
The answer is 5:30
